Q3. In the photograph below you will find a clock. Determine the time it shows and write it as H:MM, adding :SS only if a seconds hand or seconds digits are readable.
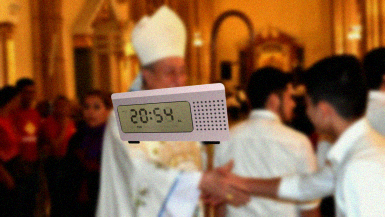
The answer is 20:54
